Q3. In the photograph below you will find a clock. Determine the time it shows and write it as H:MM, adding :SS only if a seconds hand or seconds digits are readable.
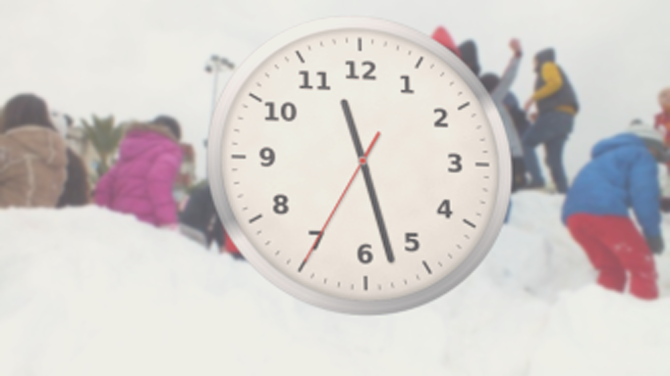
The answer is 11:27:35
